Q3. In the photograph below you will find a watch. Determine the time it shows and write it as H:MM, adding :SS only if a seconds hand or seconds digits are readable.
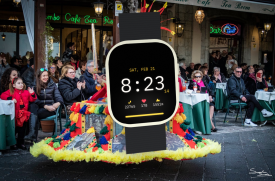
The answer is 8:23
